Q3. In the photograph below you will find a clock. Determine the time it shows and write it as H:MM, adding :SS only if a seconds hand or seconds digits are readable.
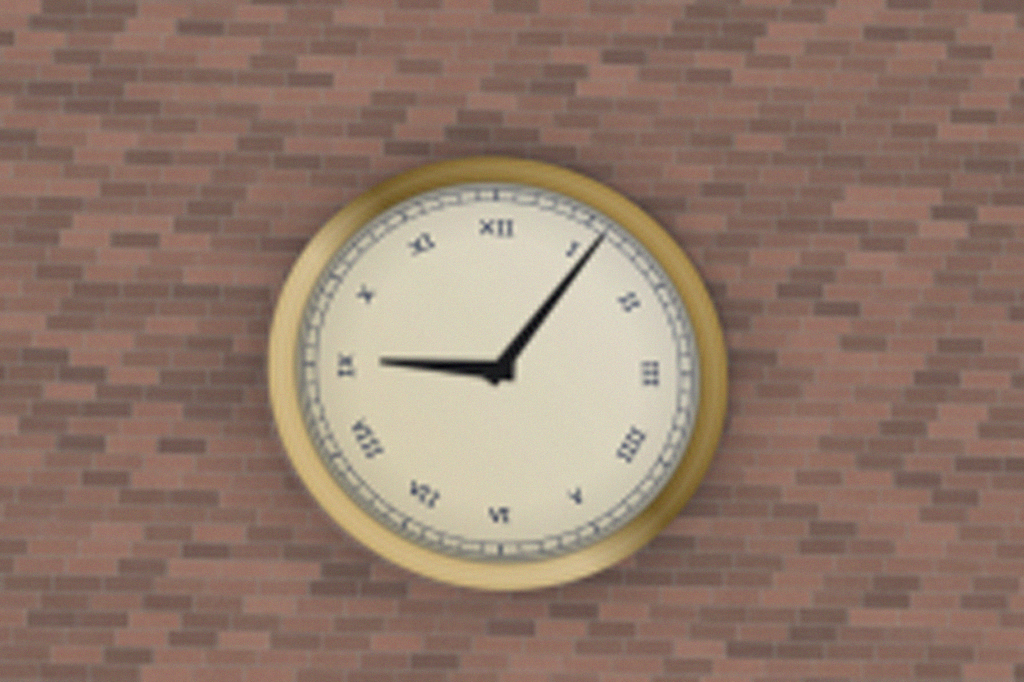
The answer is 9:06
